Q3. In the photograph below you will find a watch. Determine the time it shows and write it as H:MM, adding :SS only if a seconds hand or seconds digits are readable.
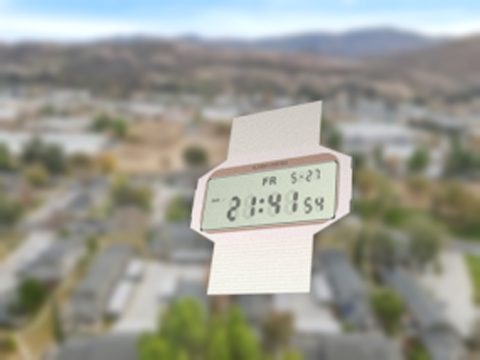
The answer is 21:41:54
